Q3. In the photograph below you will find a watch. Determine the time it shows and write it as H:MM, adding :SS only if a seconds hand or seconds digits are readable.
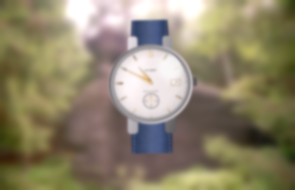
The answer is 10:50
